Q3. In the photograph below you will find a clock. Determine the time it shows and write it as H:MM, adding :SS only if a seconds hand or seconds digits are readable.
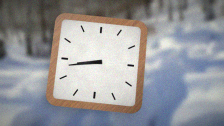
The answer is 8:43
